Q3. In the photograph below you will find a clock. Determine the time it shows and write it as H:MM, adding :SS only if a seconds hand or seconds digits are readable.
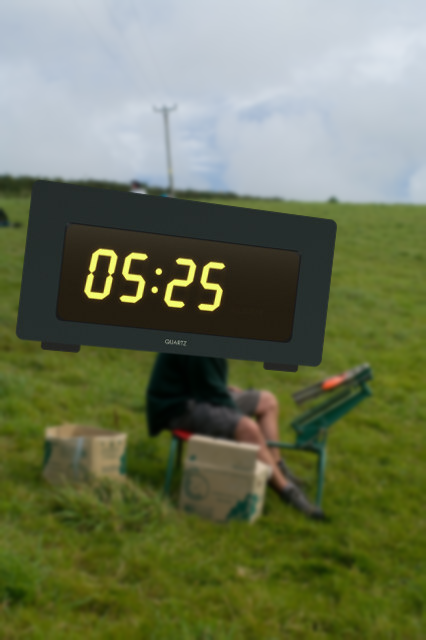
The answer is 5:25
